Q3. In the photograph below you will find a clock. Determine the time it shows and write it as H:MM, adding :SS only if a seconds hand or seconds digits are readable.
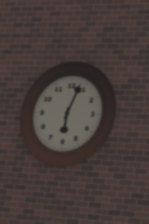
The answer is 6:03
